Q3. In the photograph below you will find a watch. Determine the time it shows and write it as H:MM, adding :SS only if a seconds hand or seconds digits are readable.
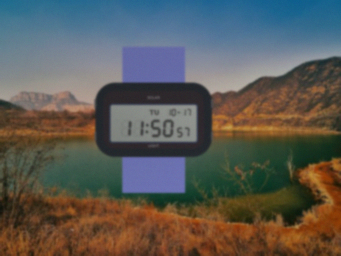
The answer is 11:50
